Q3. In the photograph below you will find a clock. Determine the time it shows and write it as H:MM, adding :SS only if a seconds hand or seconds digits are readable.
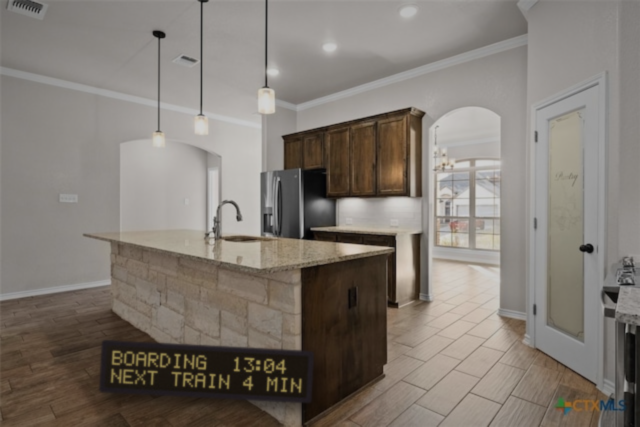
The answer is 13:04
